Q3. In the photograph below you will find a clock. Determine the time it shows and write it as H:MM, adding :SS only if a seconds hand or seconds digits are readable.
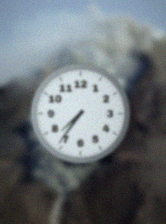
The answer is 7:36
